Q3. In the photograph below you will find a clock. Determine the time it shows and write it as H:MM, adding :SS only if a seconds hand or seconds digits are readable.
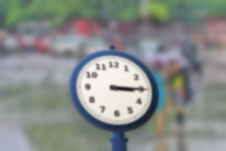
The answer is 3:15
